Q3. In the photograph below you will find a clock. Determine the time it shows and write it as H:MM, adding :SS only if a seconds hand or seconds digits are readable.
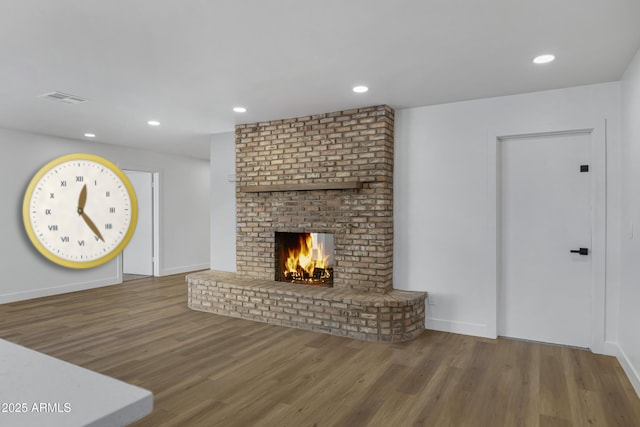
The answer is 12:24
